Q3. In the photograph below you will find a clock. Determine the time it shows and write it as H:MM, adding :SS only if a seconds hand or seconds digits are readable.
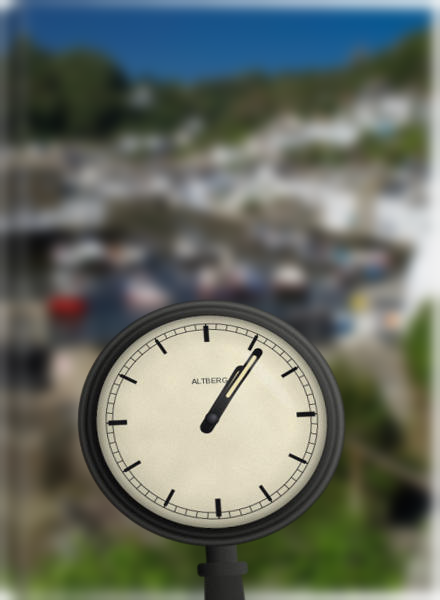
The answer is 1:06
